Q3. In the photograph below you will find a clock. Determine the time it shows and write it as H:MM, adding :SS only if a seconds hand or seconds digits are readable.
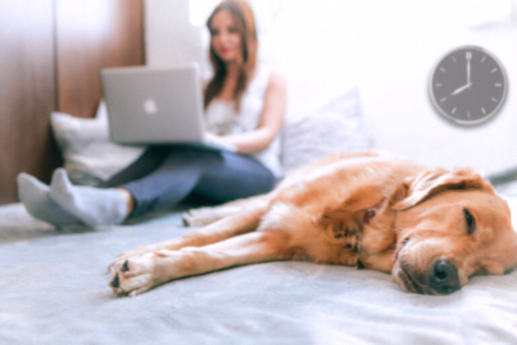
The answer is 8:00
